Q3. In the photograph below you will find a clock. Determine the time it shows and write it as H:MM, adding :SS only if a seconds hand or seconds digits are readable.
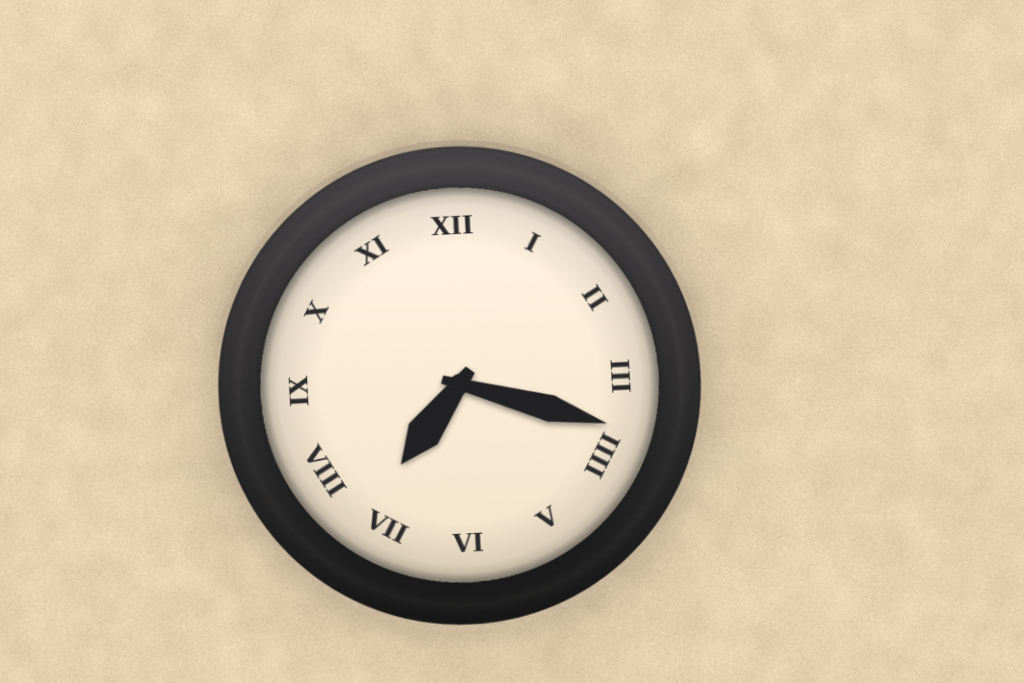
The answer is 7:18
